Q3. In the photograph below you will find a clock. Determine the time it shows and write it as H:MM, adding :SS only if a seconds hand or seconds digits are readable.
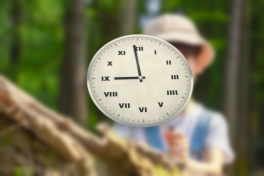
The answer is 8:59
